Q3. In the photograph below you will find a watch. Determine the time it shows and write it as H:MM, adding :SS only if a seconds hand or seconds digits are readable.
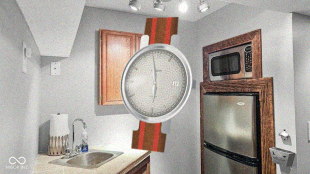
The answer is 5:58
